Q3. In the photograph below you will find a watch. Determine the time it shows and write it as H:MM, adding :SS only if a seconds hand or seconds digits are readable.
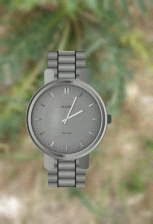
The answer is 2:04
